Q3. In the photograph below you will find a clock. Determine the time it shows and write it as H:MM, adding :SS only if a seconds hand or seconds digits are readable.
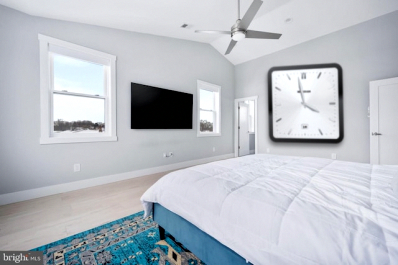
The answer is 3:58
